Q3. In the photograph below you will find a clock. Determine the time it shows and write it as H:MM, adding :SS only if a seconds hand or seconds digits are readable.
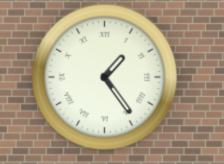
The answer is 1:24
